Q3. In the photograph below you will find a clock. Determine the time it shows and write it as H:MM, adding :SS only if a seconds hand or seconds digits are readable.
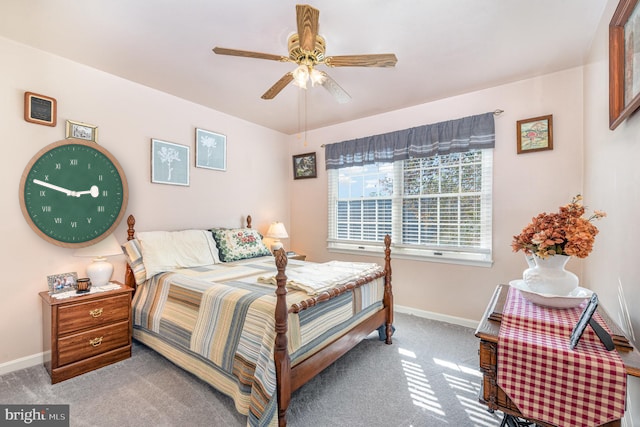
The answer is 2:48
